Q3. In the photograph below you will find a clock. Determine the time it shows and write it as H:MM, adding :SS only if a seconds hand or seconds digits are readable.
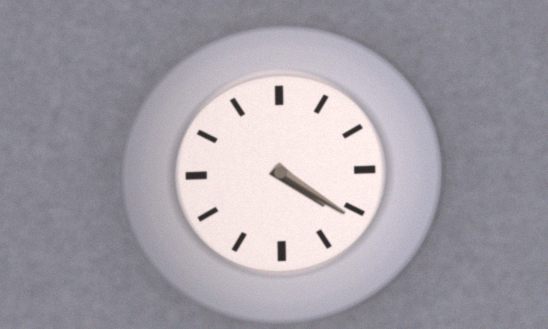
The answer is 4:21
